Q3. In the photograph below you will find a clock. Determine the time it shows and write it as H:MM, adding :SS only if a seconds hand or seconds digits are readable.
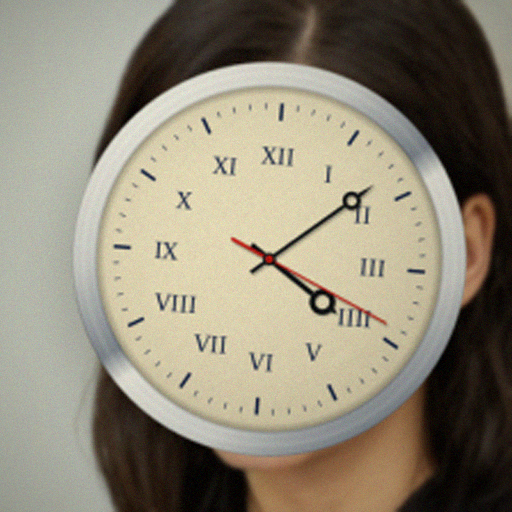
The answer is 4:08:19
